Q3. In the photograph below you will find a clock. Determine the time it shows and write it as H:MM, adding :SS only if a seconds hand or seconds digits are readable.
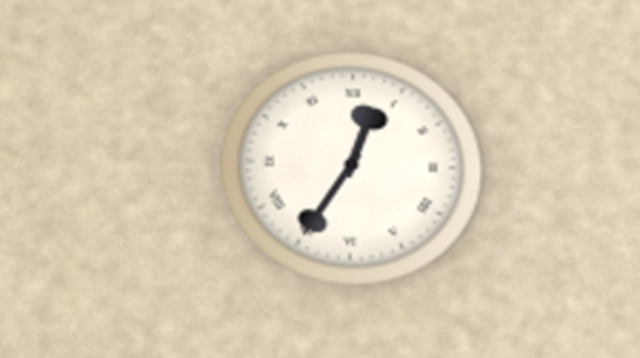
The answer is 12:35
